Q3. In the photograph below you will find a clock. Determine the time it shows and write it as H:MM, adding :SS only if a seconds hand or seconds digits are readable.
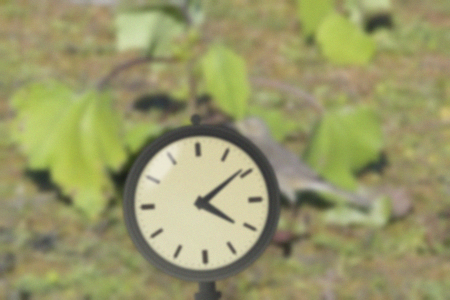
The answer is 4:09
